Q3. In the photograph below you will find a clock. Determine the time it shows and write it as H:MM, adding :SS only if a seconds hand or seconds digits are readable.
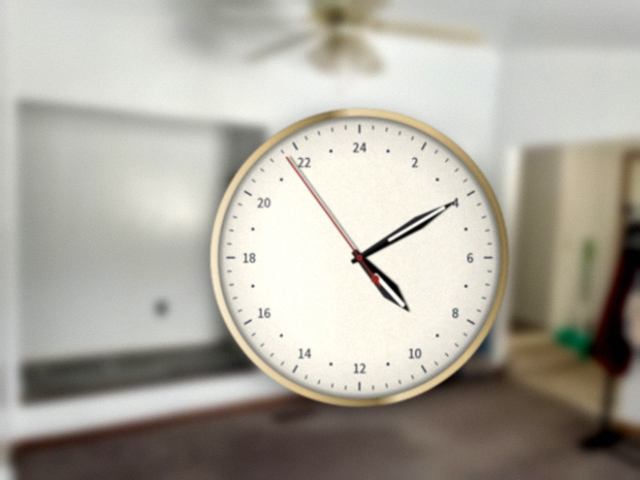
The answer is 9:09:54
